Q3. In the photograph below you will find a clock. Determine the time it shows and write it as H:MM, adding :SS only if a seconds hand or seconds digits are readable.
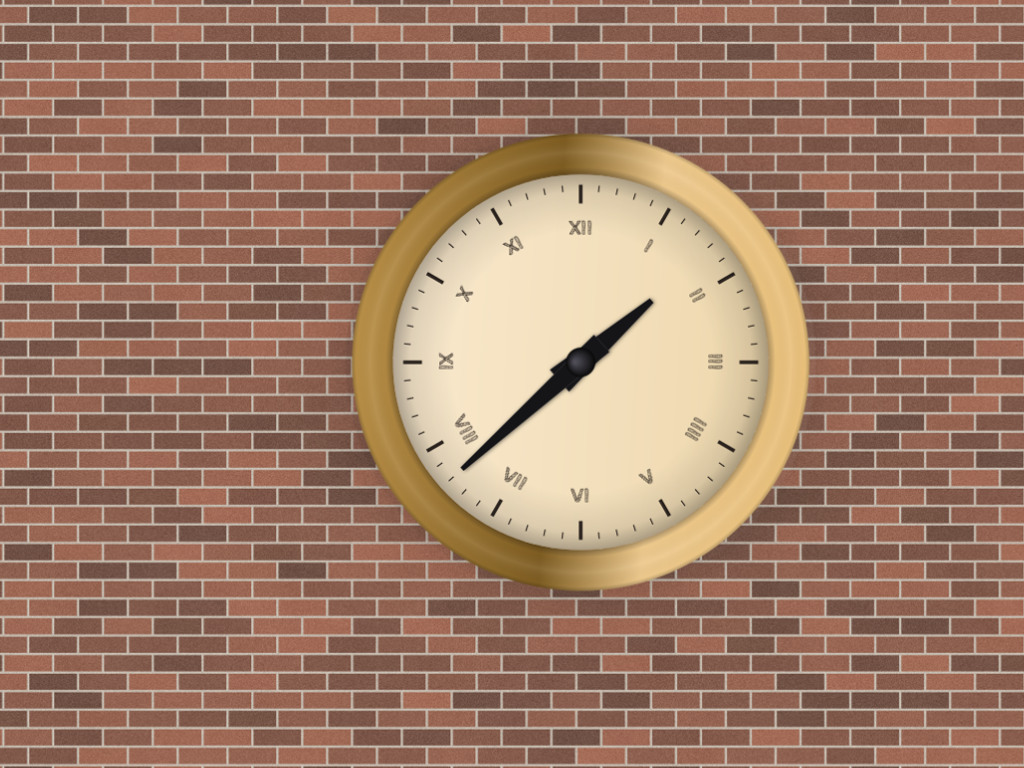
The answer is 1:38
